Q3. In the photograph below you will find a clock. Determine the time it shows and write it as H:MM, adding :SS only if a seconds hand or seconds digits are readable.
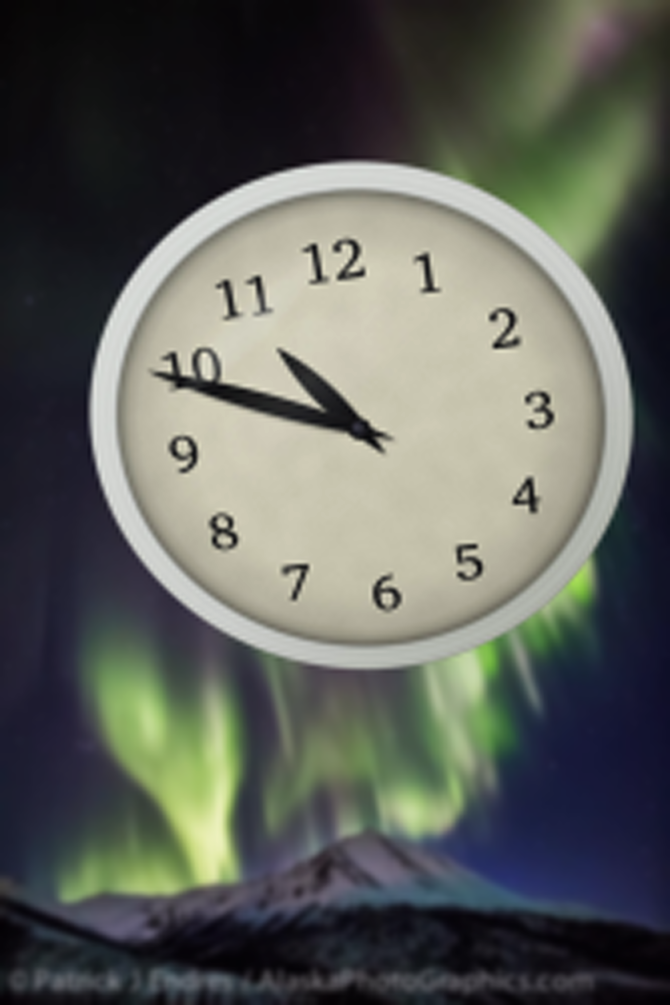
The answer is 10:49
